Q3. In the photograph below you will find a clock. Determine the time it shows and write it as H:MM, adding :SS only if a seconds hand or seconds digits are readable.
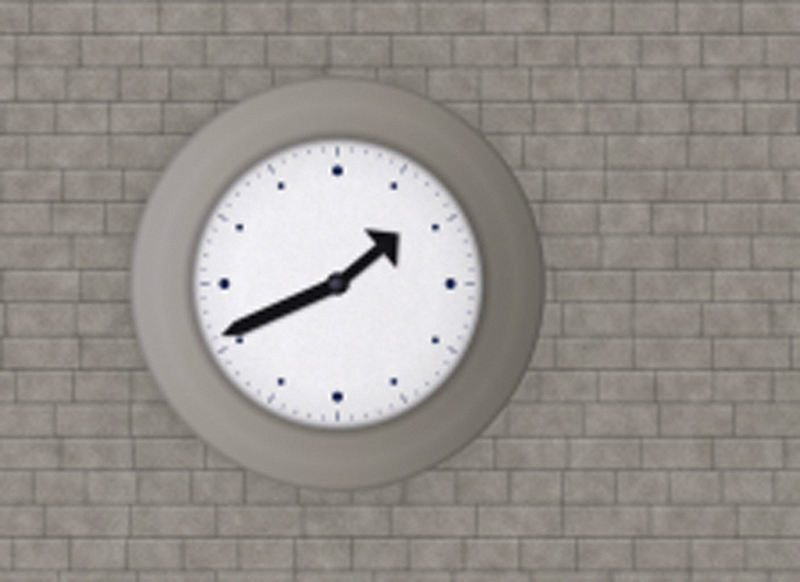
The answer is 1:41
